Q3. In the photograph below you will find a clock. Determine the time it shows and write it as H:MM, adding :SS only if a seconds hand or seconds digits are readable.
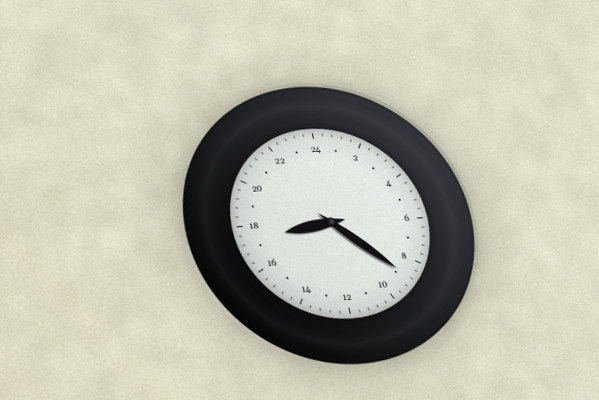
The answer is 17:22
